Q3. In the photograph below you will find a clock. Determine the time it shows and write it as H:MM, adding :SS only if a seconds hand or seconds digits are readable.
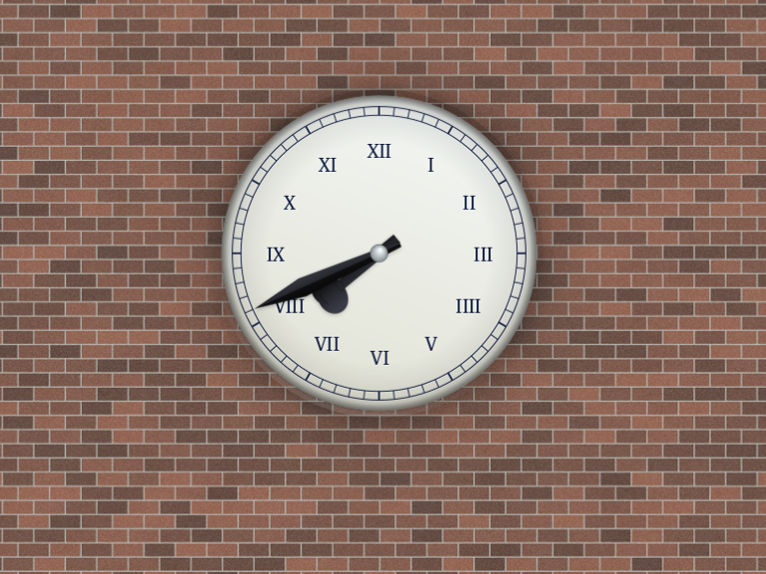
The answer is 7:41
